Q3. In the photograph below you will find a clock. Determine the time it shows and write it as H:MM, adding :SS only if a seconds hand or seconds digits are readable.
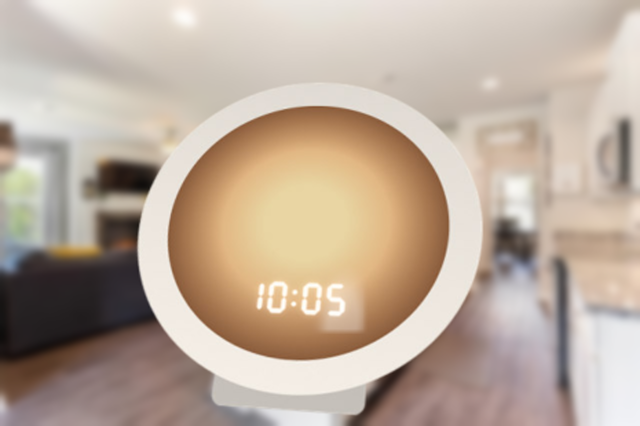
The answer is 10:05
